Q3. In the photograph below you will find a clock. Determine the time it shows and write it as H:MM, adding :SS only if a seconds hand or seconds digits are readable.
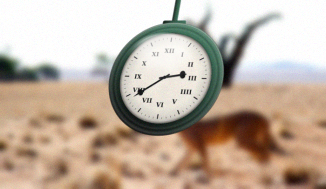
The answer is 2:39
